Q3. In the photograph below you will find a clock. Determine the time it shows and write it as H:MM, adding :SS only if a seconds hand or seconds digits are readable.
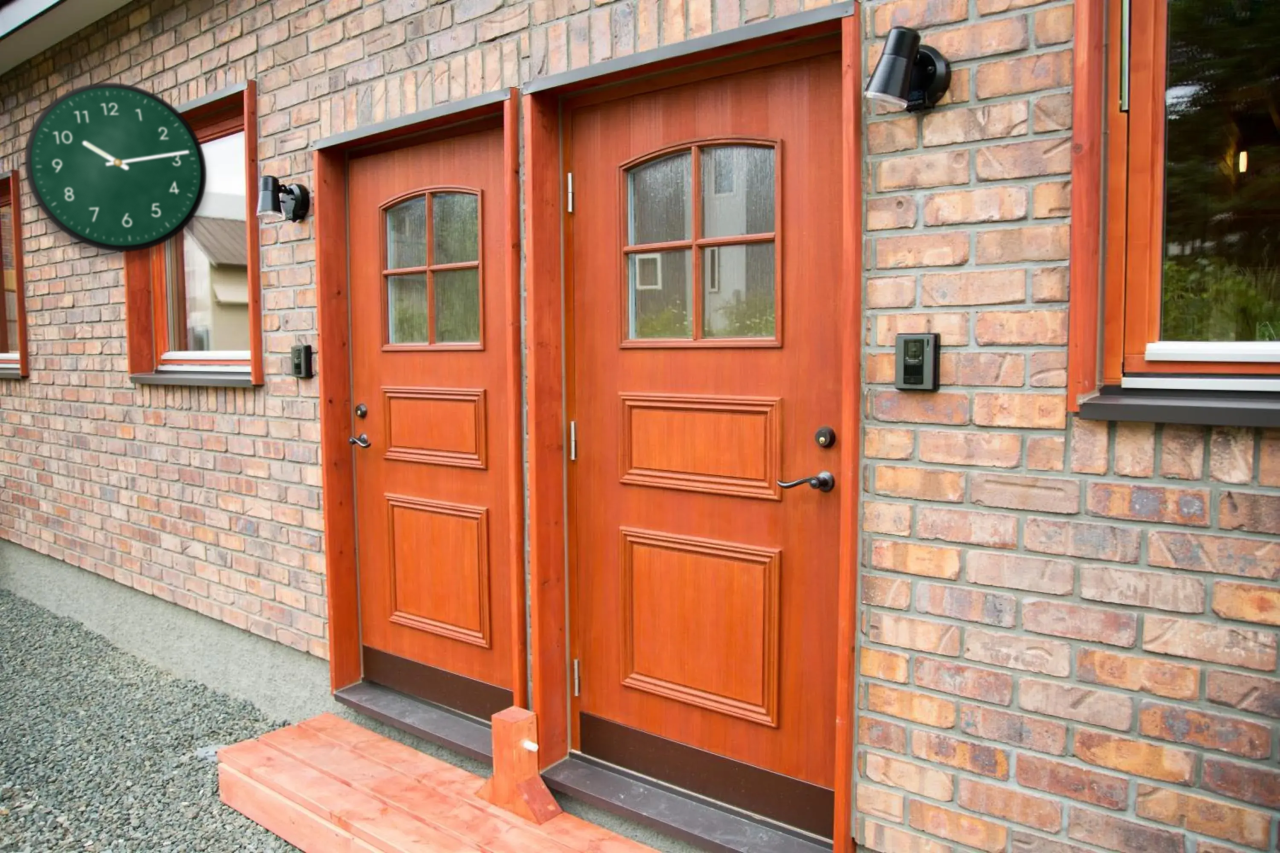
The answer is 10:14
